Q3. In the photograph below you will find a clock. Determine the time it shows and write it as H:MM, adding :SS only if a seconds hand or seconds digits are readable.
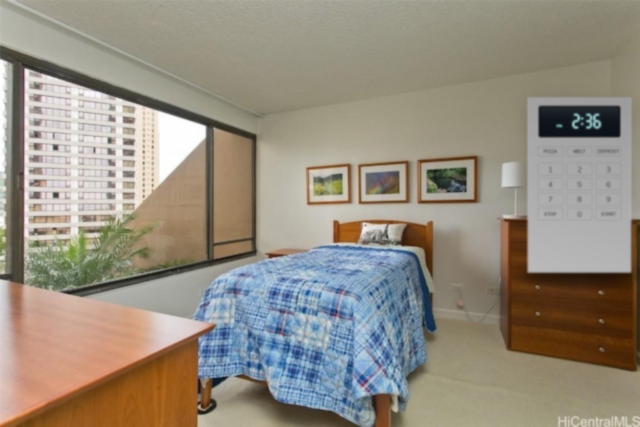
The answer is 2:36
